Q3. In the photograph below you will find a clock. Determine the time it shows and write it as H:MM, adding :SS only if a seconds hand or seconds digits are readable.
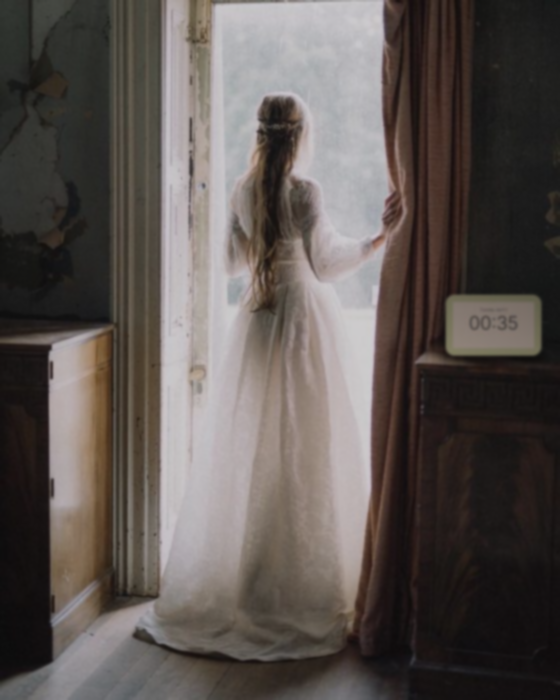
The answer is 0:35
